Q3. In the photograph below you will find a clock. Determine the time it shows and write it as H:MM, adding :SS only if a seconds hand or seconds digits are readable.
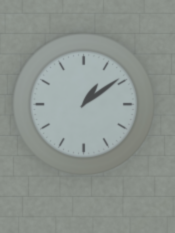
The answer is 1:09
